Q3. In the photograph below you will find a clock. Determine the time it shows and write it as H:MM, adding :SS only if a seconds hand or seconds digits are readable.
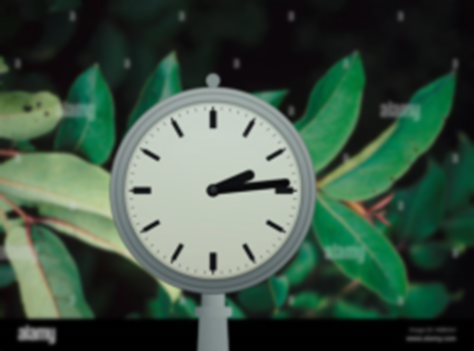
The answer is 2:14
